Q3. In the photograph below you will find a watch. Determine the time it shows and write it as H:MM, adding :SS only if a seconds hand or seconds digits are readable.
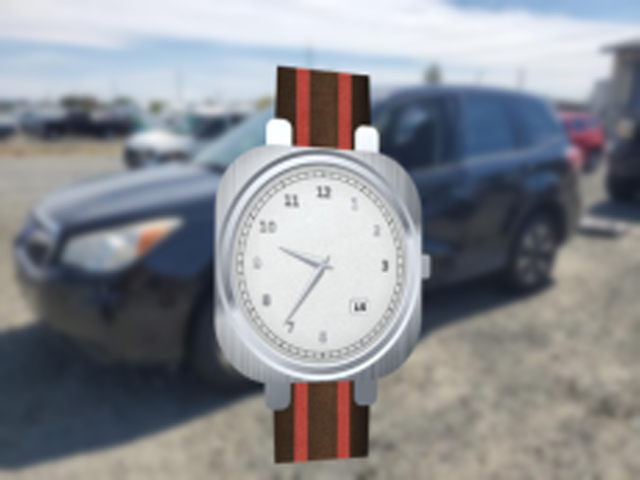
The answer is 9:36
